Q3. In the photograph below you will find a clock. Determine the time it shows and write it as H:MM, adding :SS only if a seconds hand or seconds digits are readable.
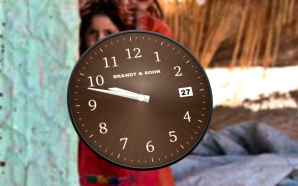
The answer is 9:48
